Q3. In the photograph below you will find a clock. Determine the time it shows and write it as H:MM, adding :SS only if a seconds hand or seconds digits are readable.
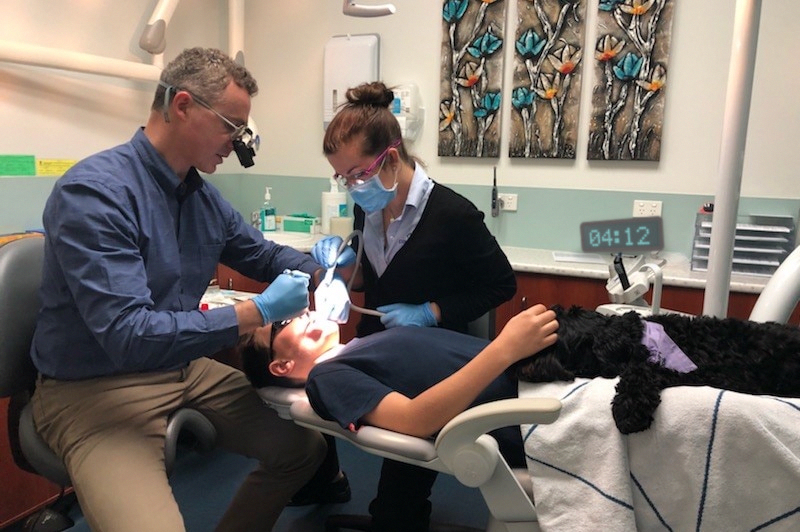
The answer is 4:12
